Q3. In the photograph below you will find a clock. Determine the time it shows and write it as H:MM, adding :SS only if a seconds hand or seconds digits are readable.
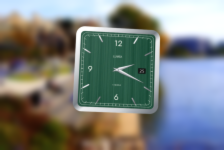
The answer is 2:19
